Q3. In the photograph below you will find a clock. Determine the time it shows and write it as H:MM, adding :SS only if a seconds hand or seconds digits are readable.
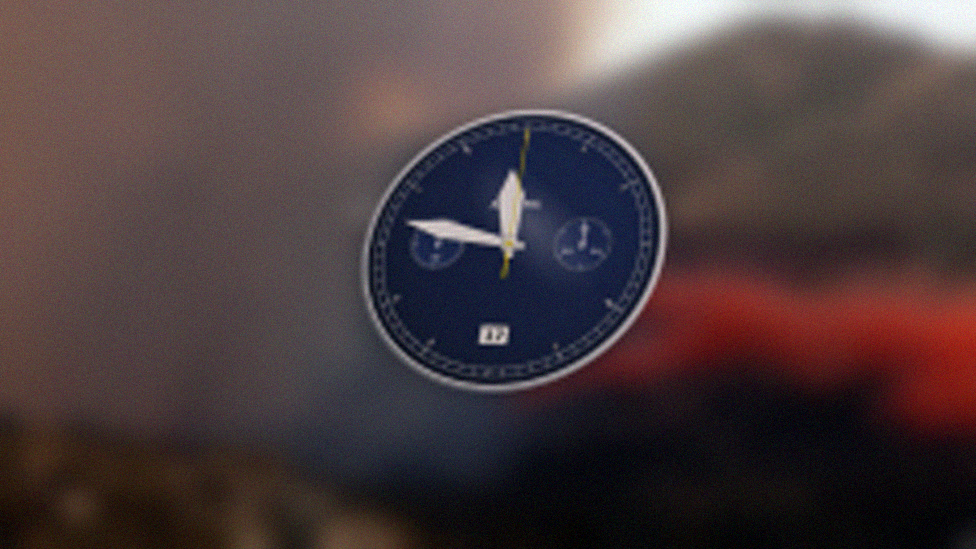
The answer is 11:47
